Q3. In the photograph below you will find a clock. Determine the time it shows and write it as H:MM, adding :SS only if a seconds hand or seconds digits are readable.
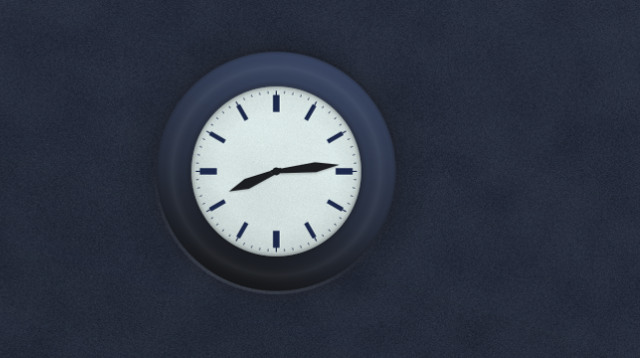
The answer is 8:14
